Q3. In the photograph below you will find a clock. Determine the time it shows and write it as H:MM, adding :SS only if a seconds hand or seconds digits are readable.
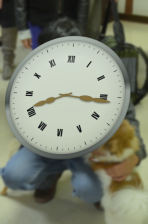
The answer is 8:16
